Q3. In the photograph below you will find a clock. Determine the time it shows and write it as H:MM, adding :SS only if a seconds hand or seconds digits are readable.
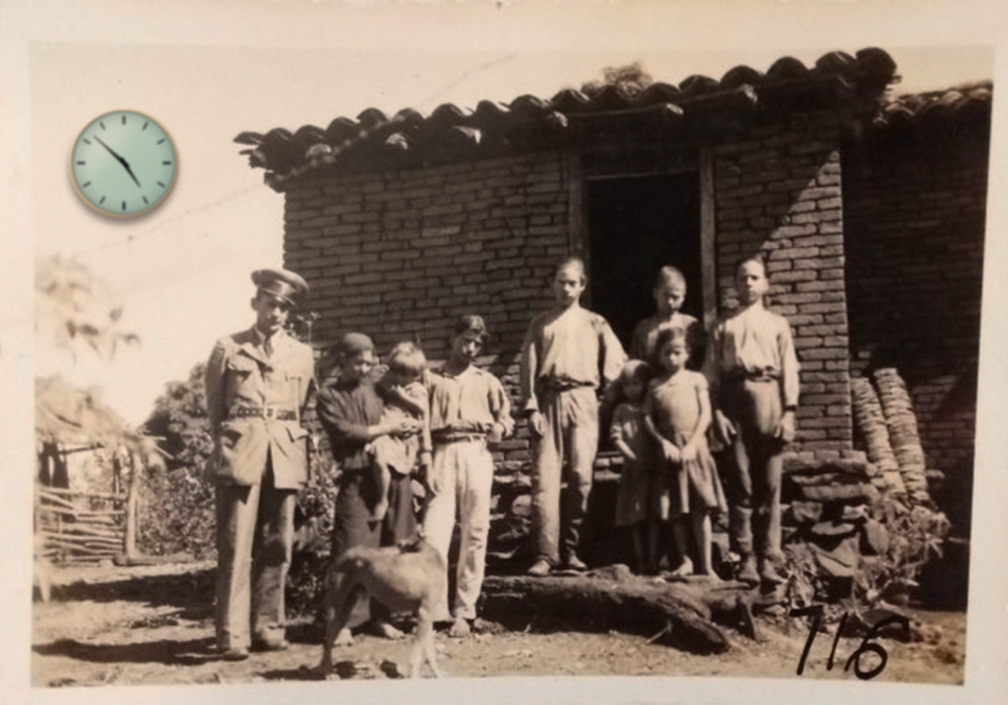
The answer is 4:52
